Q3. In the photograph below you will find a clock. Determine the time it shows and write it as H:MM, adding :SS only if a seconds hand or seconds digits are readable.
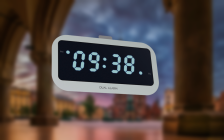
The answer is 9:38
